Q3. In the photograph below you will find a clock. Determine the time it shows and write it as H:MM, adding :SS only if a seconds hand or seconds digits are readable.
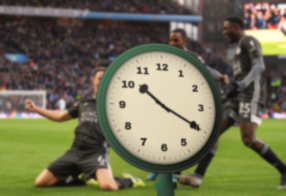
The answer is 10:20
